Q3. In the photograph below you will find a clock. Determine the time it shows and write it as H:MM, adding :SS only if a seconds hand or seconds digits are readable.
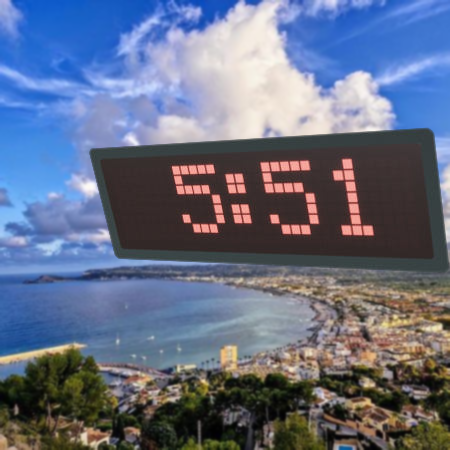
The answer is 5:51
